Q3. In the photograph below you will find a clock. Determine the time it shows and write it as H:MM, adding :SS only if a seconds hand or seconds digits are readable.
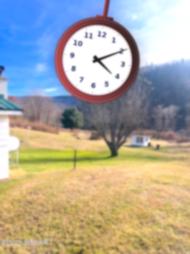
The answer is 4:10
